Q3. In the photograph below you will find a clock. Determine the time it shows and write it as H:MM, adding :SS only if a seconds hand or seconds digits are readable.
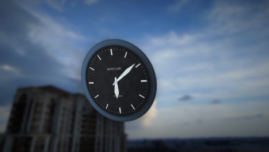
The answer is 6:09
